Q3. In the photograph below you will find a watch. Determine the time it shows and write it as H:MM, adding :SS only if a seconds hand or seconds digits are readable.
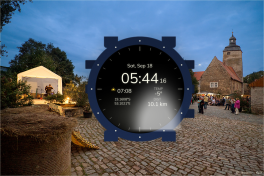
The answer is 5:44
